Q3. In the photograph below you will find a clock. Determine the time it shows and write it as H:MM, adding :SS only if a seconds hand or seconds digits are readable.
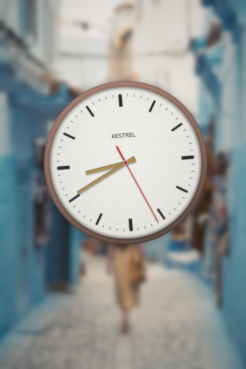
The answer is 8:40:26
